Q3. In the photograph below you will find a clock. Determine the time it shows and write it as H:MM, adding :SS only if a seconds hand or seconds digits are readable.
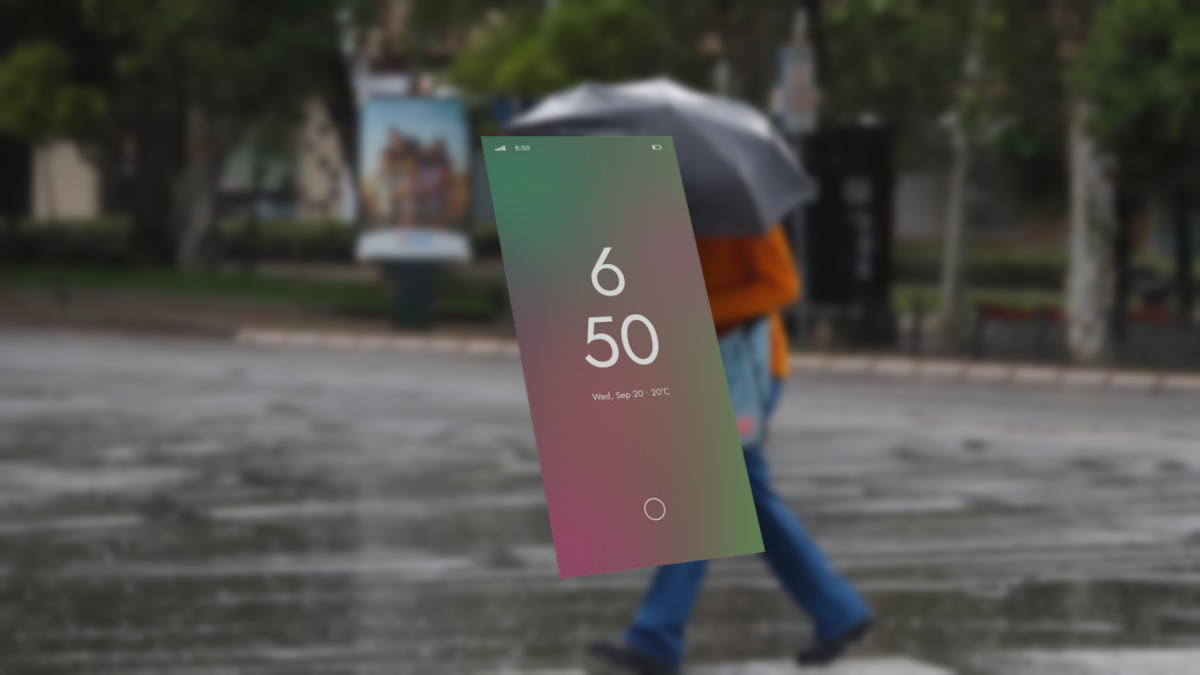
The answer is 6:50
